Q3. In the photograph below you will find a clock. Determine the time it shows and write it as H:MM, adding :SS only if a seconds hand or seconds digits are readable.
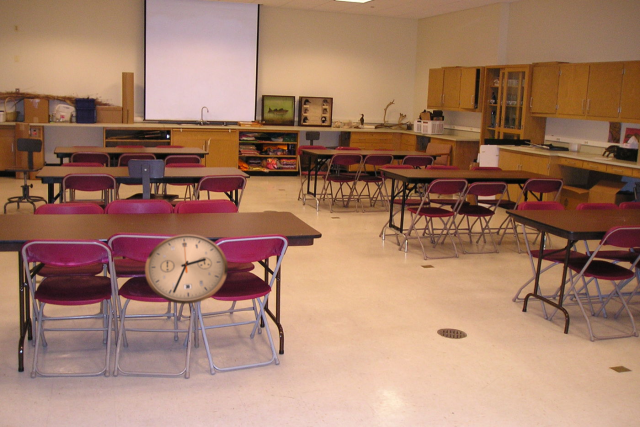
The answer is 2:34
